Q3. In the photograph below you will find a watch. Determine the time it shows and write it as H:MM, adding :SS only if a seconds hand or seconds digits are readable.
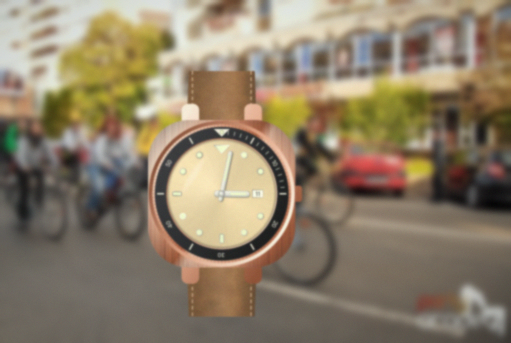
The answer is 3:02
